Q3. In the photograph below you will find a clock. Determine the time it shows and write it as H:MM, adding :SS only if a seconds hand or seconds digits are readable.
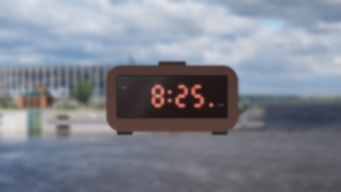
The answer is 8:25
